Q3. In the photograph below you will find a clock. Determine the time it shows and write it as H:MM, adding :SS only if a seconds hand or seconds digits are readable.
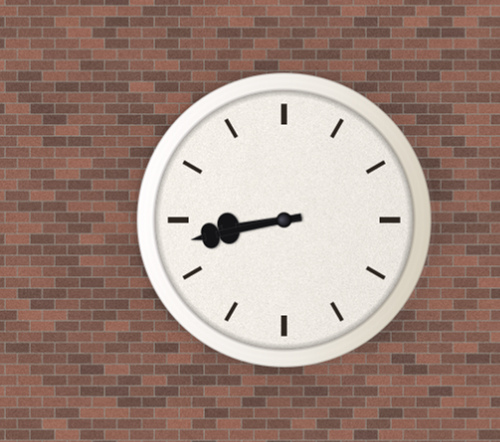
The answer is 8:43
